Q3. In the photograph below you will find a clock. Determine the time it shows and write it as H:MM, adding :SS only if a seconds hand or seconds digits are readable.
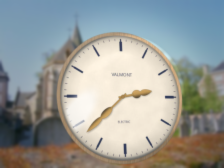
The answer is 2:38
